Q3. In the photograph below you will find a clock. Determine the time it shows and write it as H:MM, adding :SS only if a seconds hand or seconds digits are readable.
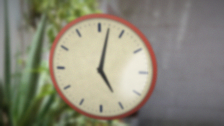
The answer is 5:02
